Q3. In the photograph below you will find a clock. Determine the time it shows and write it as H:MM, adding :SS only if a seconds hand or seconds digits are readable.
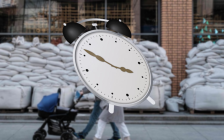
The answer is 3:52
